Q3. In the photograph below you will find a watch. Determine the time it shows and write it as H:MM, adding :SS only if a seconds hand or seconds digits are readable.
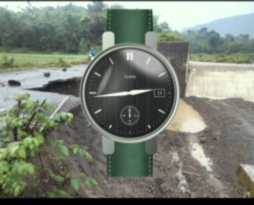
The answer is 2:44
